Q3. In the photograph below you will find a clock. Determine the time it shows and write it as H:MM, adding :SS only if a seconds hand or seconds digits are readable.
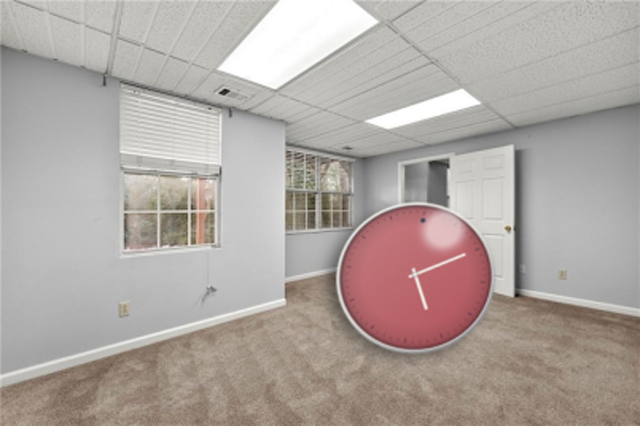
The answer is 5:10
